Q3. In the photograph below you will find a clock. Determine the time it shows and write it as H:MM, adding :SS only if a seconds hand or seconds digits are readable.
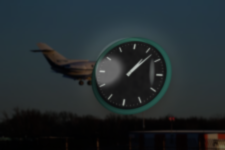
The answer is 1:07
